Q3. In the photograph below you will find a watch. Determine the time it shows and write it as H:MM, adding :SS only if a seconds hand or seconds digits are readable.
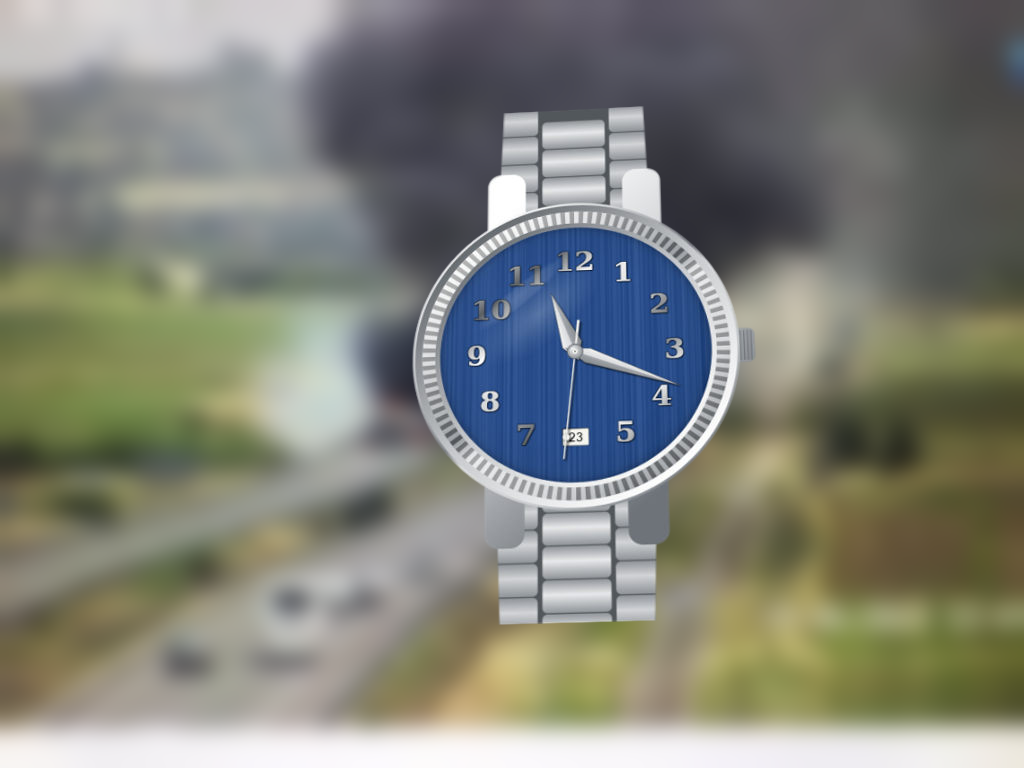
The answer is 11:18:31
